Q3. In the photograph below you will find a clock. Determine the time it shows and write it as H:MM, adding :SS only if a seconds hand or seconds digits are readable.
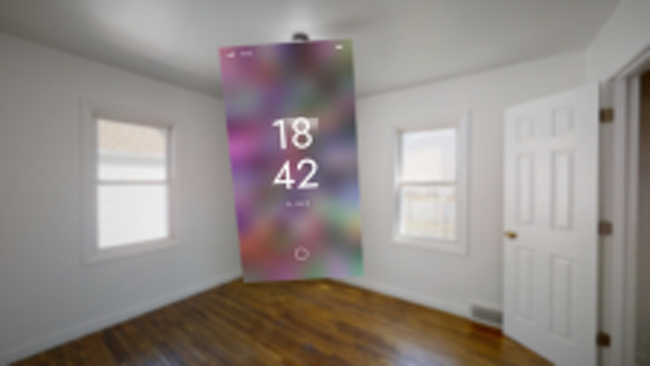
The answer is 18:42
